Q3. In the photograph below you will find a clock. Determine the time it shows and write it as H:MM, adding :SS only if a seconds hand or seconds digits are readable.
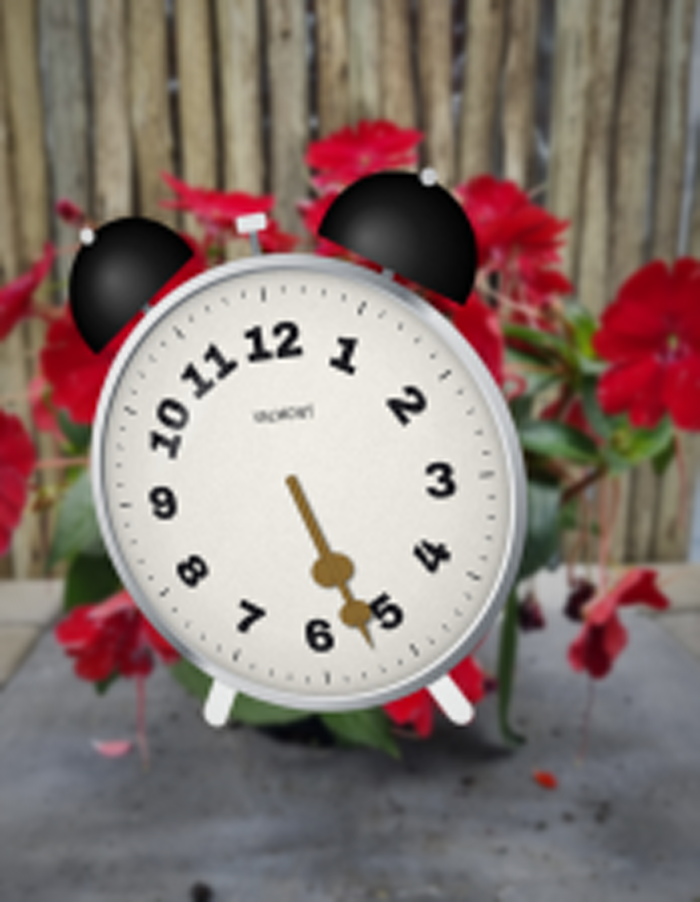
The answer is 5:27
